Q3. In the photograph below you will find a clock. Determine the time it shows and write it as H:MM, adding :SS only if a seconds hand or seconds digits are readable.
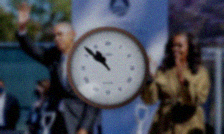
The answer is 10:52
